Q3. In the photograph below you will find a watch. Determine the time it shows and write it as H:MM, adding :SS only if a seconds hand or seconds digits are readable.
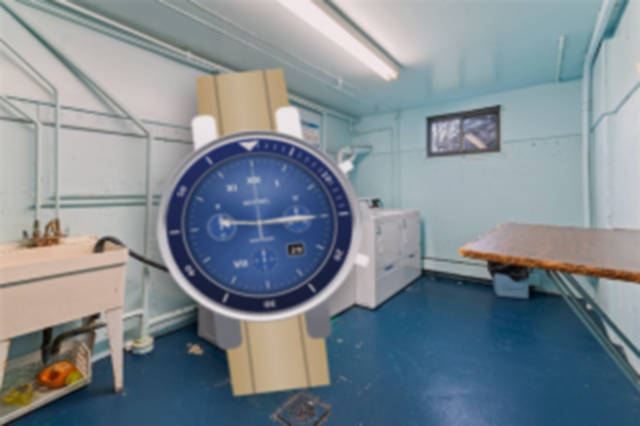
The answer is 9:15
